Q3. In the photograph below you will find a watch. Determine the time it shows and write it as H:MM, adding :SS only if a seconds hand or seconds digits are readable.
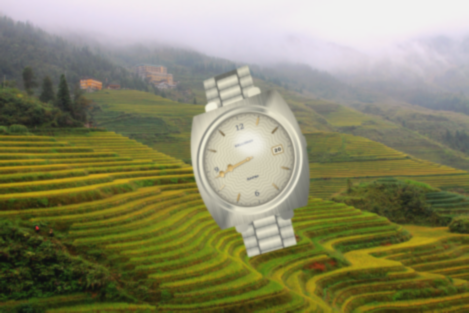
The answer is 8:43
